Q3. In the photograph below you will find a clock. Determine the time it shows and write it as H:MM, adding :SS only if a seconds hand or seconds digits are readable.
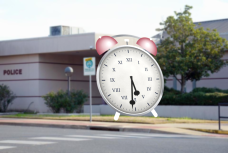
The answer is 5:31
